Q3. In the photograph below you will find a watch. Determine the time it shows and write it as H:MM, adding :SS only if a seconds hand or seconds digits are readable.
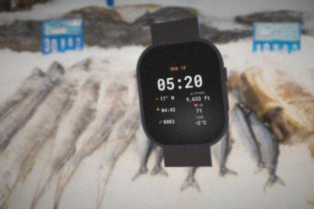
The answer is 5:20
